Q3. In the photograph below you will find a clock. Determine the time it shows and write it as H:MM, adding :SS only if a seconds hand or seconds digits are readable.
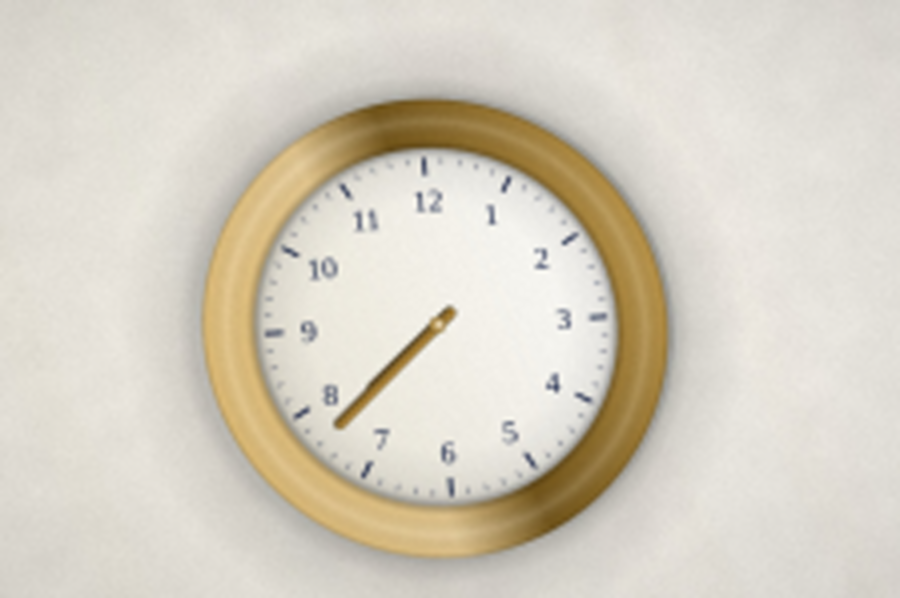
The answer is 7:38
